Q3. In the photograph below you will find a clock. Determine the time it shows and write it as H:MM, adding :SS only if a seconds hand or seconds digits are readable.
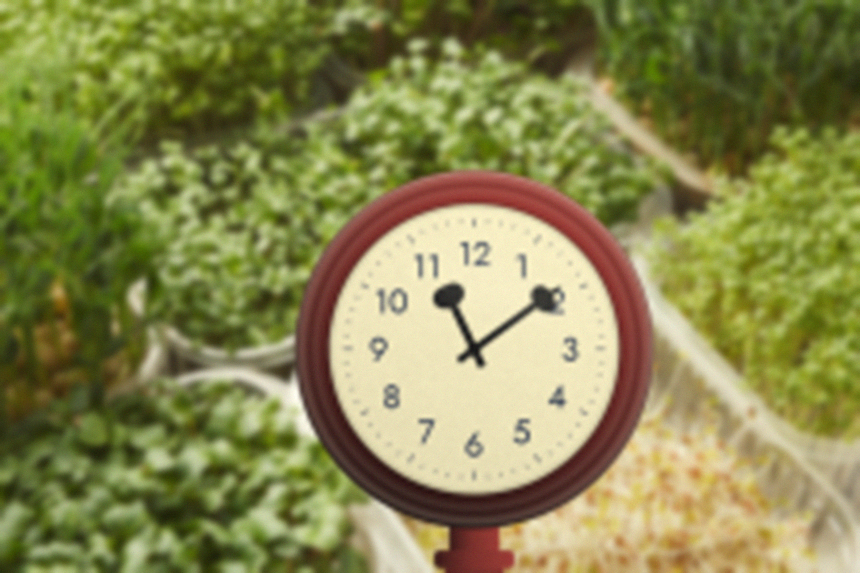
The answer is 11:09
